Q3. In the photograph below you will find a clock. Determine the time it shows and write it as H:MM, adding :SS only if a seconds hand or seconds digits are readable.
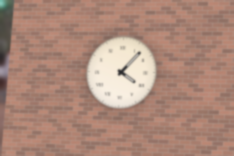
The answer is 4:07
